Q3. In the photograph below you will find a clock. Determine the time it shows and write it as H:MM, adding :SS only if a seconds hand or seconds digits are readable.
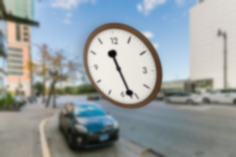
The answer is 11:27
